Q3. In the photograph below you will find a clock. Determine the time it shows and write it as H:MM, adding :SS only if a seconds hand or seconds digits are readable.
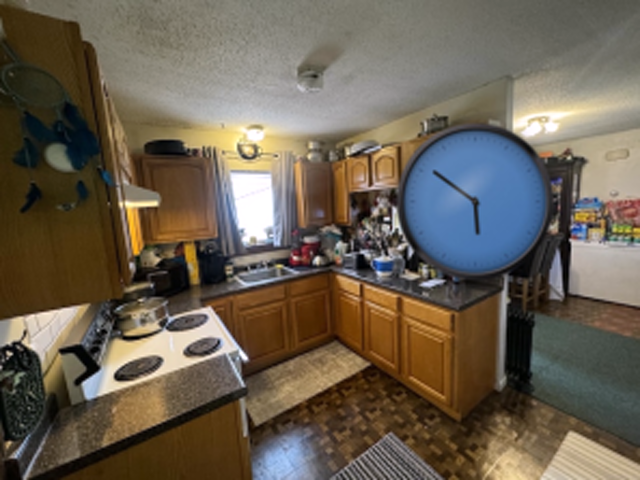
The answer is 5:51
